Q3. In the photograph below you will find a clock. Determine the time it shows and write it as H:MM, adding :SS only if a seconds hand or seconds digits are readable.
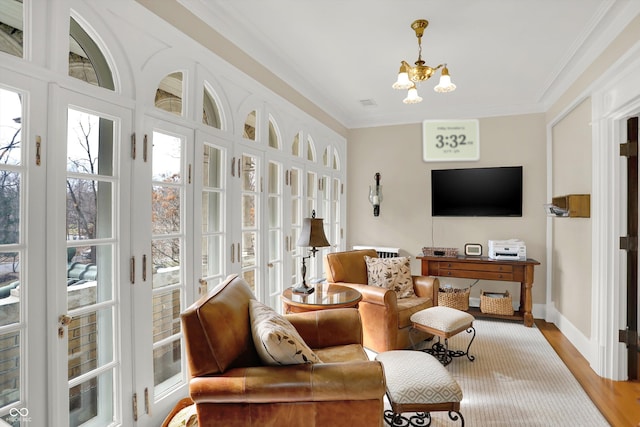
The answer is 3:32
